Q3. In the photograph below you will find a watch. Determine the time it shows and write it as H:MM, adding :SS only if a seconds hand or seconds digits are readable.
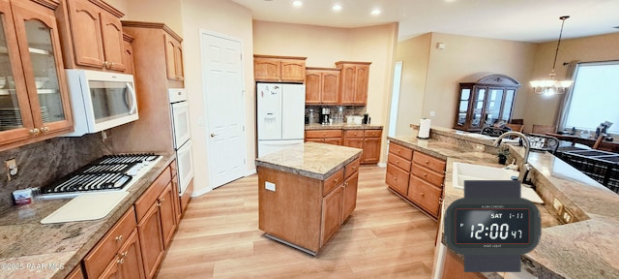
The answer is 12:00:47
